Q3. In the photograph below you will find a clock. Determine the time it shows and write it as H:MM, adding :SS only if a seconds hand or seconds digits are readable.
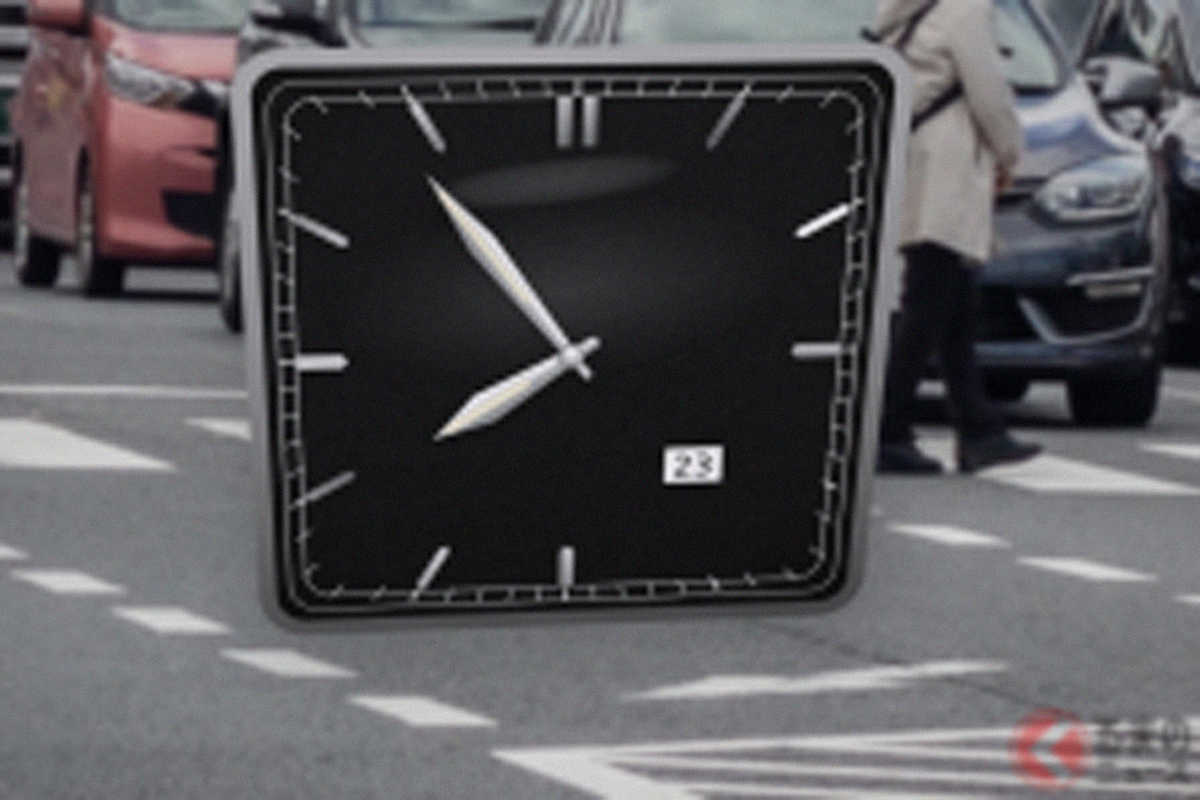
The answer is 7:54
